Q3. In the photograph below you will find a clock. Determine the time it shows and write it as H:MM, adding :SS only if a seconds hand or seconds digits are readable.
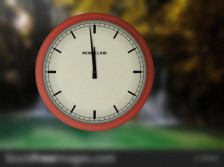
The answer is 11:59
